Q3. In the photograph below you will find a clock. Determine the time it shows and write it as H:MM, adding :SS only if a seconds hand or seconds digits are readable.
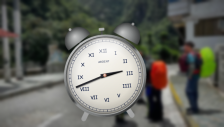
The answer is 2:42
